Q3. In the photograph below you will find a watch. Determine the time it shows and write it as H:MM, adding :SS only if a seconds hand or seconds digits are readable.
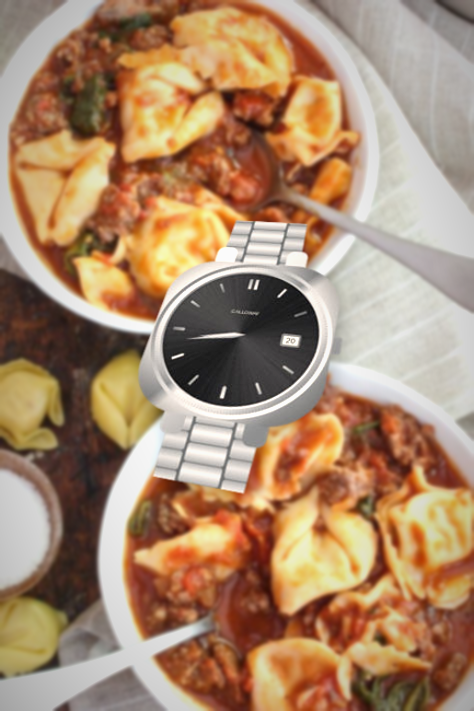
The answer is 8:43
